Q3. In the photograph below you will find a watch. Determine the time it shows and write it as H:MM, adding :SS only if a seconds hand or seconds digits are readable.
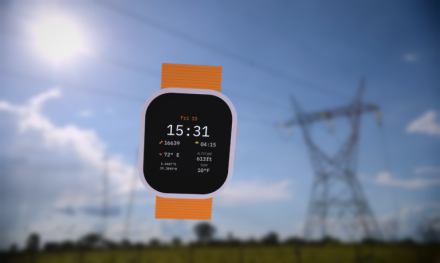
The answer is 15:31
